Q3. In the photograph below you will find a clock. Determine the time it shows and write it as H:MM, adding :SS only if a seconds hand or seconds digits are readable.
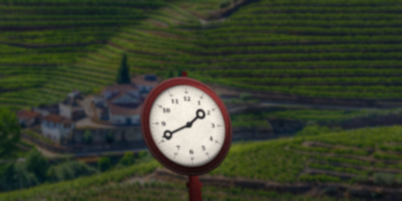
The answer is 1:41
